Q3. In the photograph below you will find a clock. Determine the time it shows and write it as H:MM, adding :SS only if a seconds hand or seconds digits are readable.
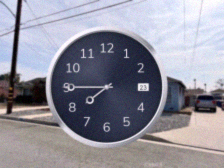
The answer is 7:45
